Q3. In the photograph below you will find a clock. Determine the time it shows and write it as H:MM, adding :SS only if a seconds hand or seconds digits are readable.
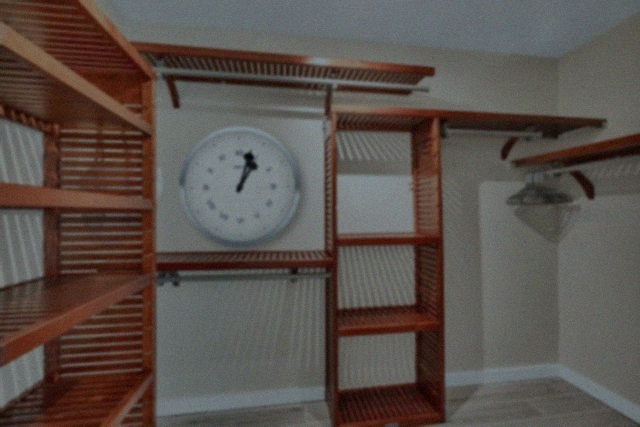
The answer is 1:03
